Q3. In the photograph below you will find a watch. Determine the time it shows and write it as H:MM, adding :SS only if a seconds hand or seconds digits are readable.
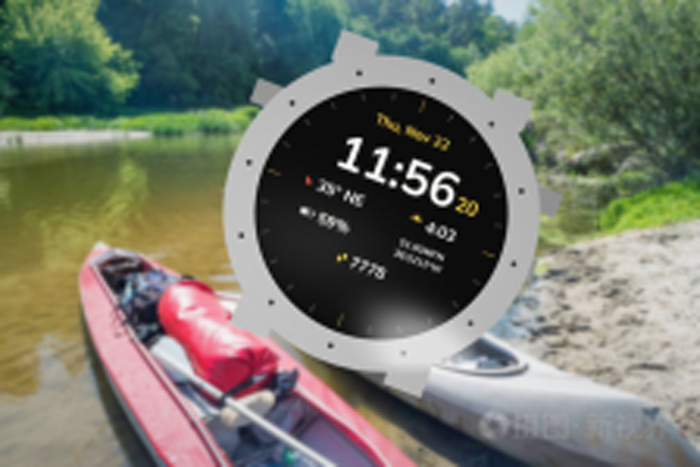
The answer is 11:56
